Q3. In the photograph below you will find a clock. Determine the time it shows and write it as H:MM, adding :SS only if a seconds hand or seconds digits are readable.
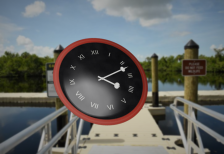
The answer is 4:12
